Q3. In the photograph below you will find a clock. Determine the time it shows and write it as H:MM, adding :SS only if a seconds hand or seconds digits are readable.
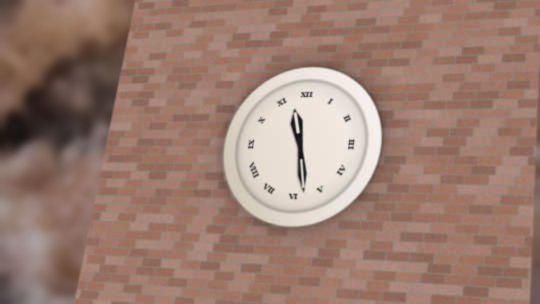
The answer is 11:28
